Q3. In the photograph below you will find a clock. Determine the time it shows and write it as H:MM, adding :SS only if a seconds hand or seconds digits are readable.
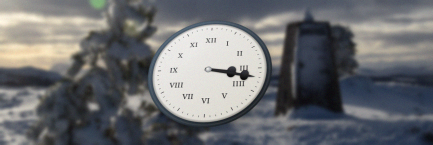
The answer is 3:17
